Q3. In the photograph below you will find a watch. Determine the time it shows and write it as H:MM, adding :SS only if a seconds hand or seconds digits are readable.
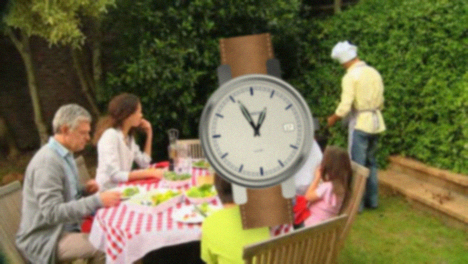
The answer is 12:56
